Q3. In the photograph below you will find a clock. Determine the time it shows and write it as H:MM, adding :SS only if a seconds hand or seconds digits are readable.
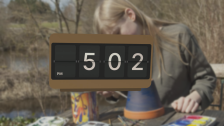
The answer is 5:02
